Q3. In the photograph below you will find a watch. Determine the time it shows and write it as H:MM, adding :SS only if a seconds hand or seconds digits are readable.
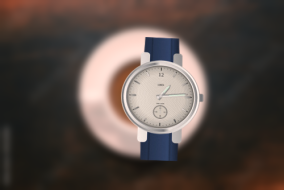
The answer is 1:14
